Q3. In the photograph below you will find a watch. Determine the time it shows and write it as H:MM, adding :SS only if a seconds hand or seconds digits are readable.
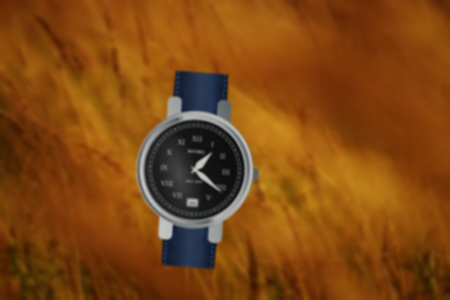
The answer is 1:21
